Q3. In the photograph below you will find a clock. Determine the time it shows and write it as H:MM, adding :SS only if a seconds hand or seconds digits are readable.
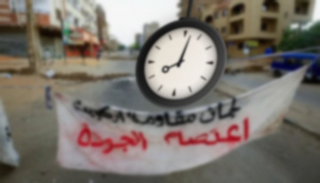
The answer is 8:02
